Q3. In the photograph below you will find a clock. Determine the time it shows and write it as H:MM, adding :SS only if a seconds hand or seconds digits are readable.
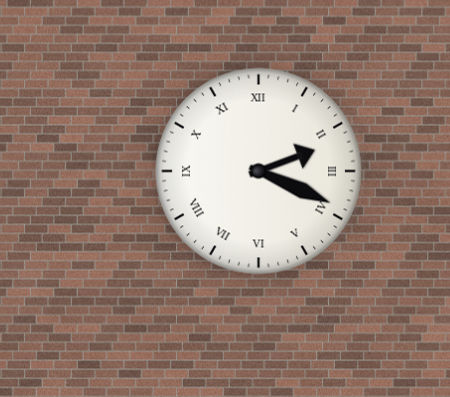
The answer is 2:19
